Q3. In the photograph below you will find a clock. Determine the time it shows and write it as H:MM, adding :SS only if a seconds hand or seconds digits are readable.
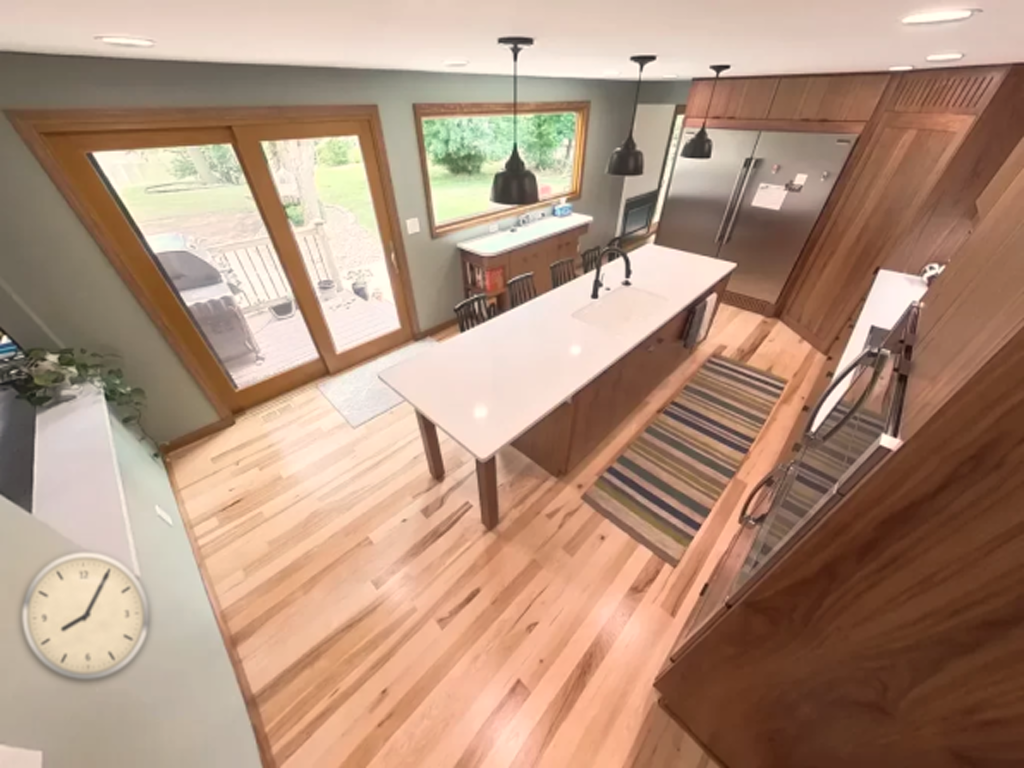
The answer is 8:05
